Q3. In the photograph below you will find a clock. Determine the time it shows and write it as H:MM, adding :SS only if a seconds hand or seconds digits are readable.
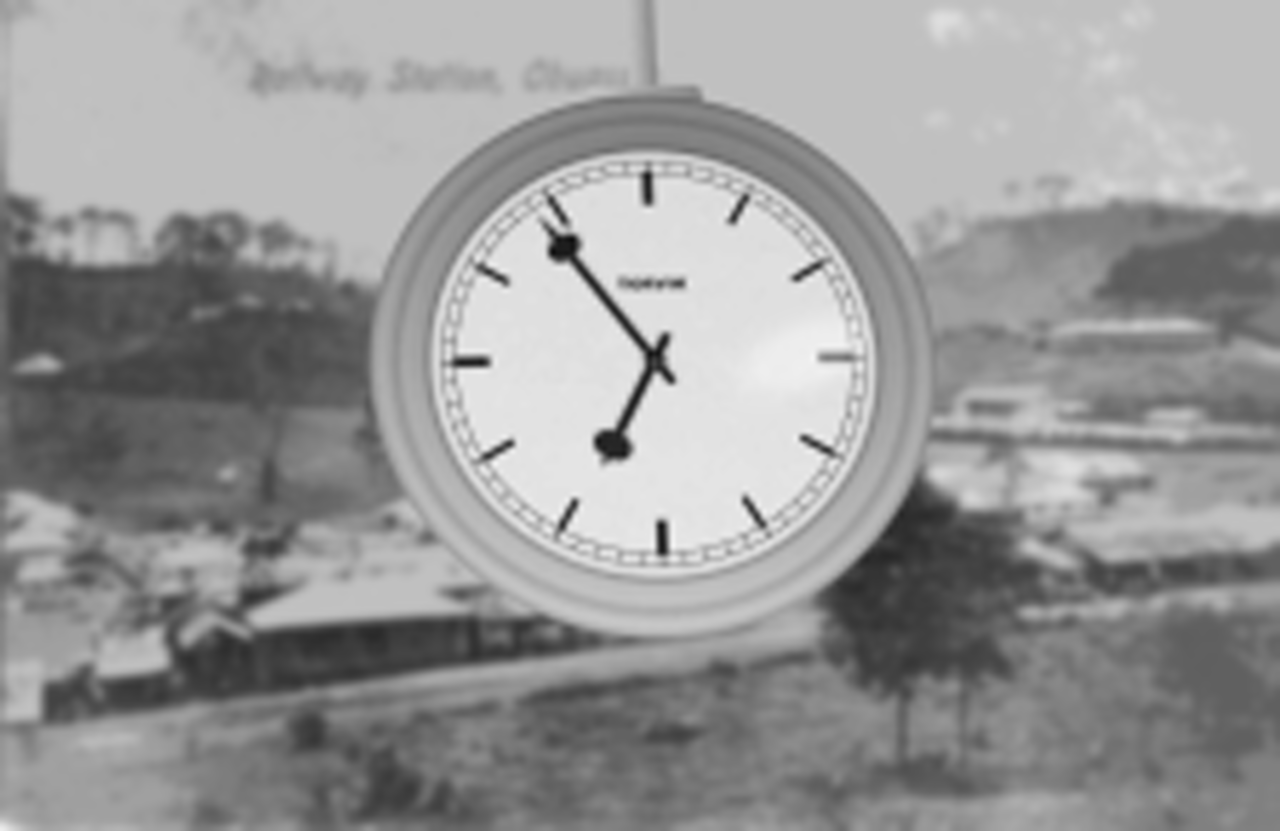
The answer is 6:54
